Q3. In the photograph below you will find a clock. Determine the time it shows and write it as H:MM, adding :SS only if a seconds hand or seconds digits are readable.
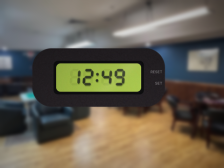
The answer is 12:49
